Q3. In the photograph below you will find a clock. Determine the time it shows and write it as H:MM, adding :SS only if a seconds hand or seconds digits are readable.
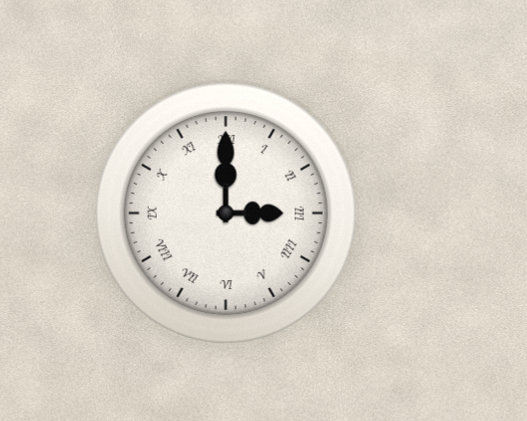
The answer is 3:00
